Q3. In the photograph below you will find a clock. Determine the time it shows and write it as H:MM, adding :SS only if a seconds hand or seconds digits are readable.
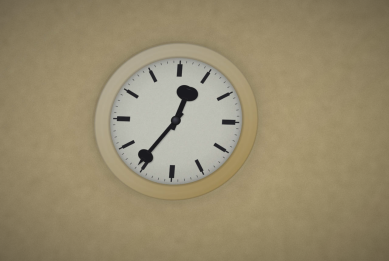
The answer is 12:36
